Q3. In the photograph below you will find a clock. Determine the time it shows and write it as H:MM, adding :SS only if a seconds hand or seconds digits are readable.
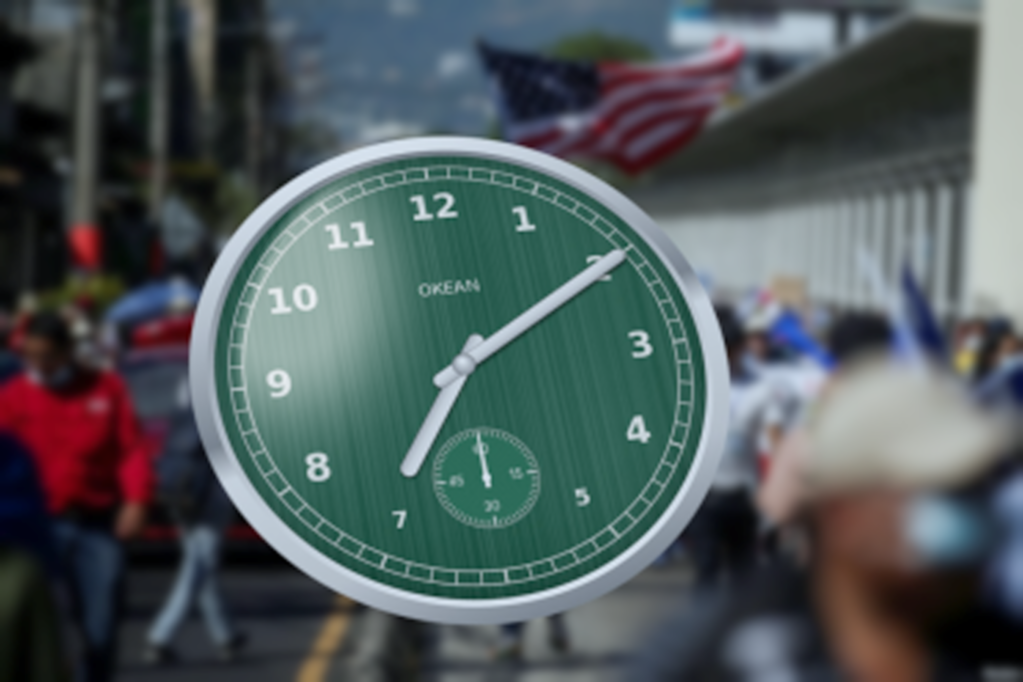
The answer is 7:10
